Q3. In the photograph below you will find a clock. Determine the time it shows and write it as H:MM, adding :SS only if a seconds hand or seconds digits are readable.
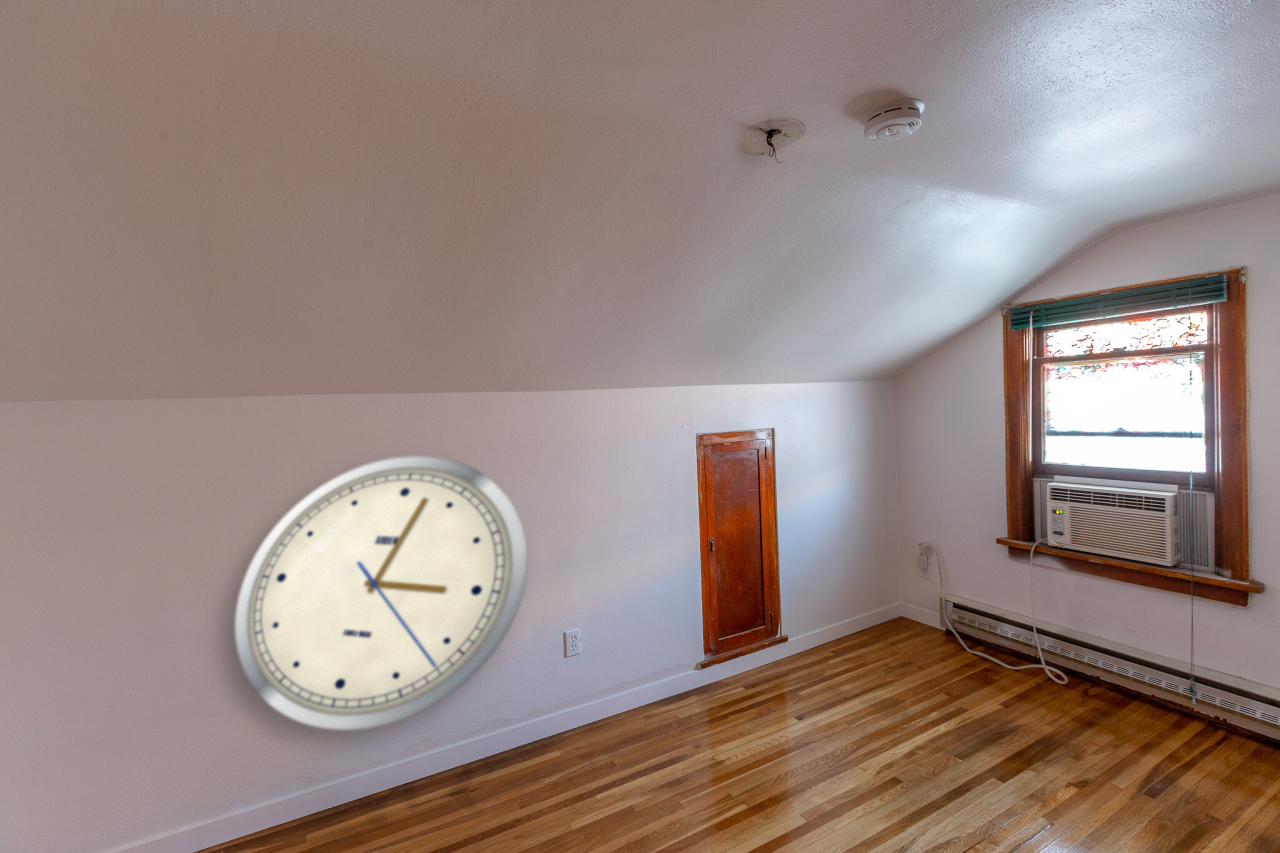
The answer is 3:02:22
